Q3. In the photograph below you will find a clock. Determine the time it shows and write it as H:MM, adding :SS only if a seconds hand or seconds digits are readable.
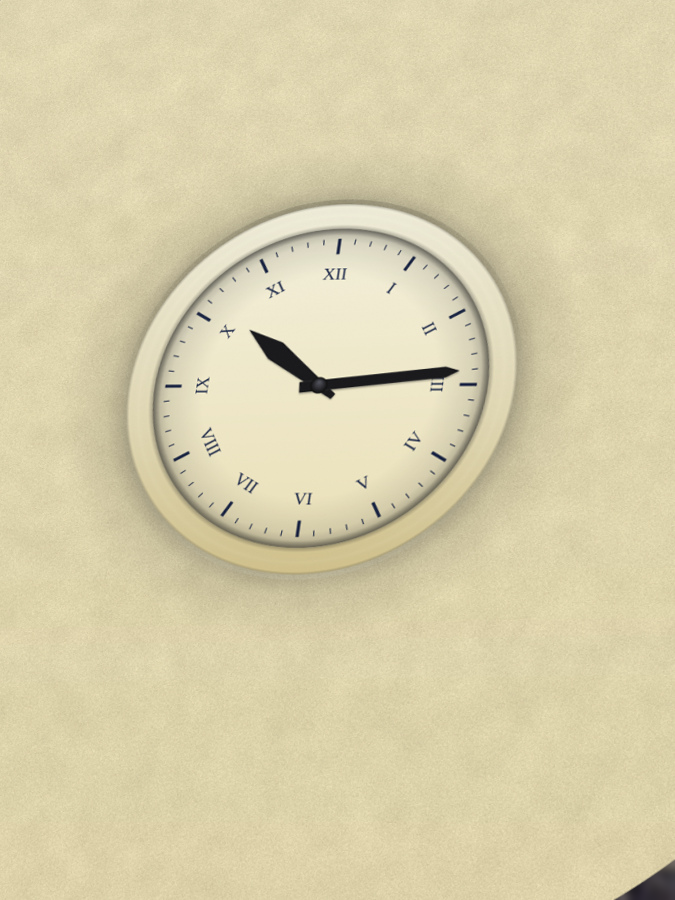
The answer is 10:14
